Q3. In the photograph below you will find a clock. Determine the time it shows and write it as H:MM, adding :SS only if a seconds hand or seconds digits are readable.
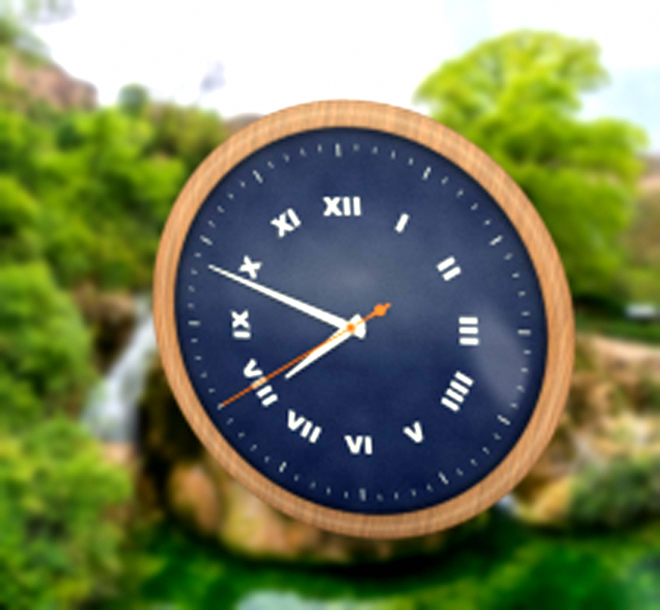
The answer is 7:48:40
